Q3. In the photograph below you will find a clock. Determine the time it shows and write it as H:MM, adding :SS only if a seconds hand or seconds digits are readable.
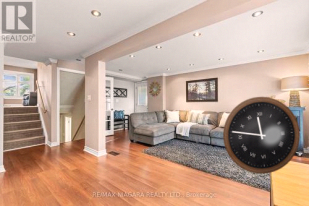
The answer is 11:47
